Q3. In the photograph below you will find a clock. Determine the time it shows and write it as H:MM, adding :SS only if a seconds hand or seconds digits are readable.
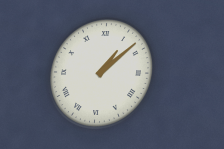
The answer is 1:08
